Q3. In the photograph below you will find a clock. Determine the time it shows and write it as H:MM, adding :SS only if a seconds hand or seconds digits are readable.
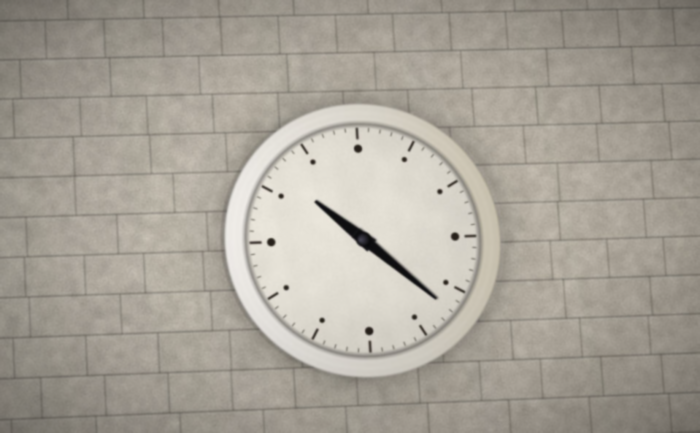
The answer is 10:22
